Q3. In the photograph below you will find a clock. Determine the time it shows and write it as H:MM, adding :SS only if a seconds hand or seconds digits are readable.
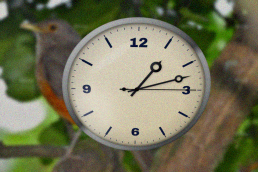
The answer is 1:12:15
